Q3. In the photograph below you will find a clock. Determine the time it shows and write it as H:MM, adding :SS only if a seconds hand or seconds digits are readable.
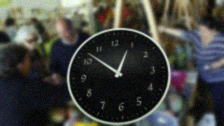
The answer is 12:52
